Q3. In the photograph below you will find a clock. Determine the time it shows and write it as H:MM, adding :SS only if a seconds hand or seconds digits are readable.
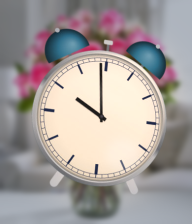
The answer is 9:59
